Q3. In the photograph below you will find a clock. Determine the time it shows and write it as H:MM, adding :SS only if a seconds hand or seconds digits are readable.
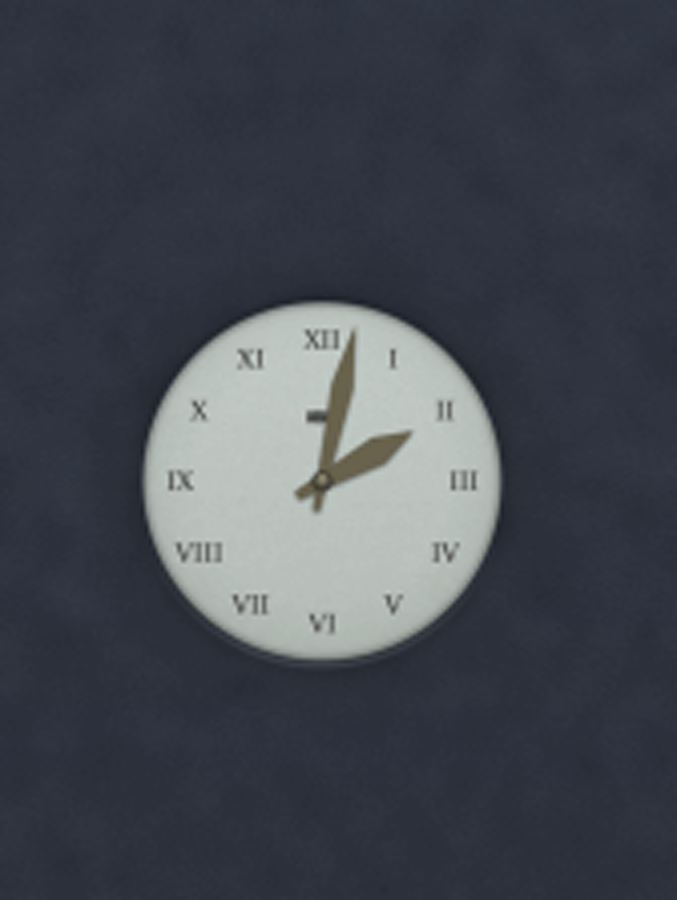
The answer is 2:02
